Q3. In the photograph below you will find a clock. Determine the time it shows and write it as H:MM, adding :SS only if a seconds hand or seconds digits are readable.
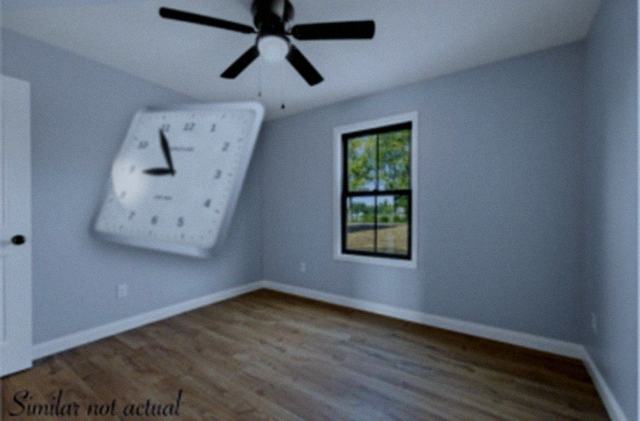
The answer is 8:54
